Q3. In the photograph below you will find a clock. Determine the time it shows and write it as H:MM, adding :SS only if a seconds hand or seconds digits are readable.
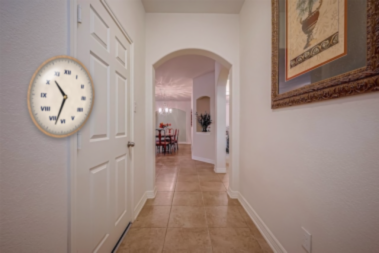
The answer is 10:33
